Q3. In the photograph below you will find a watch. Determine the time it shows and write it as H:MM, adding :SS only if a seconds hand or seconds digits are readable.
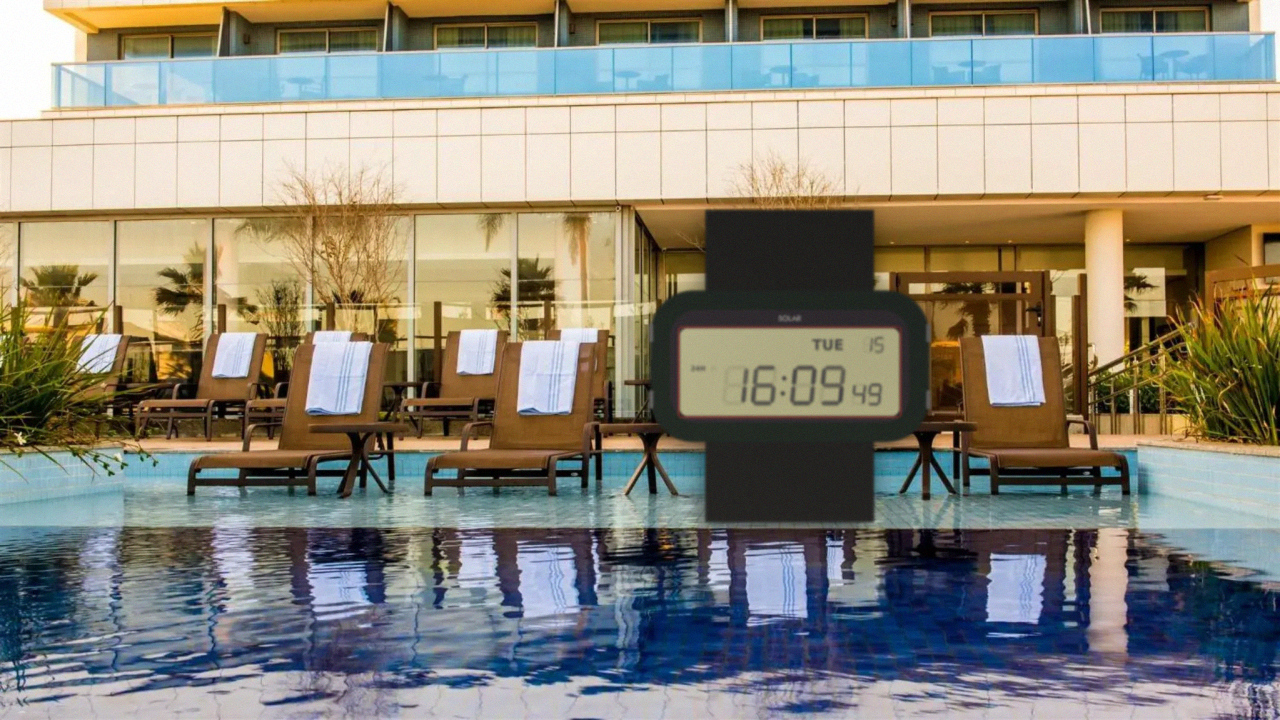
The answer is 16:09:49
